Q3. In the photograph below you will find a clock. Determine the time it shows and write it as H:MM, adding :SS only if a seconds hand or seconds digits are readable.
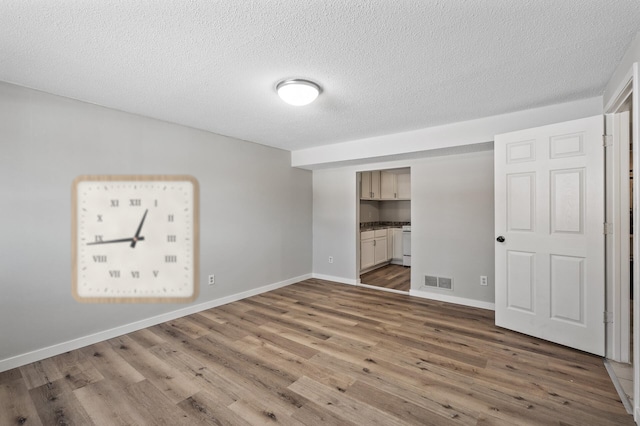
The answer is 12:44
